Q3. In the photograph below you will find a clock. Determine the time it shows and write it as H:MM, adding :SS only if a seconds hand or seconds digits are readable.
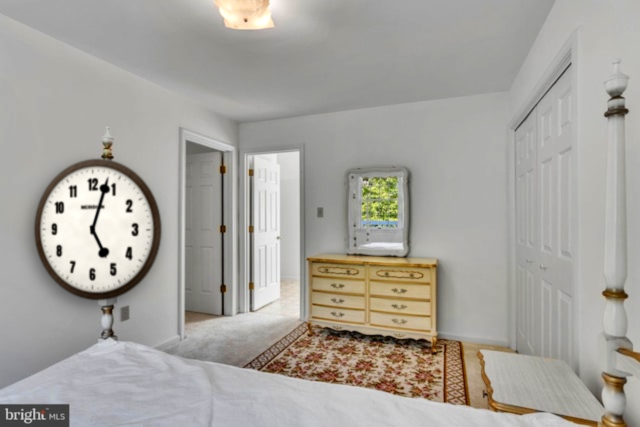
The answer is 5:03
